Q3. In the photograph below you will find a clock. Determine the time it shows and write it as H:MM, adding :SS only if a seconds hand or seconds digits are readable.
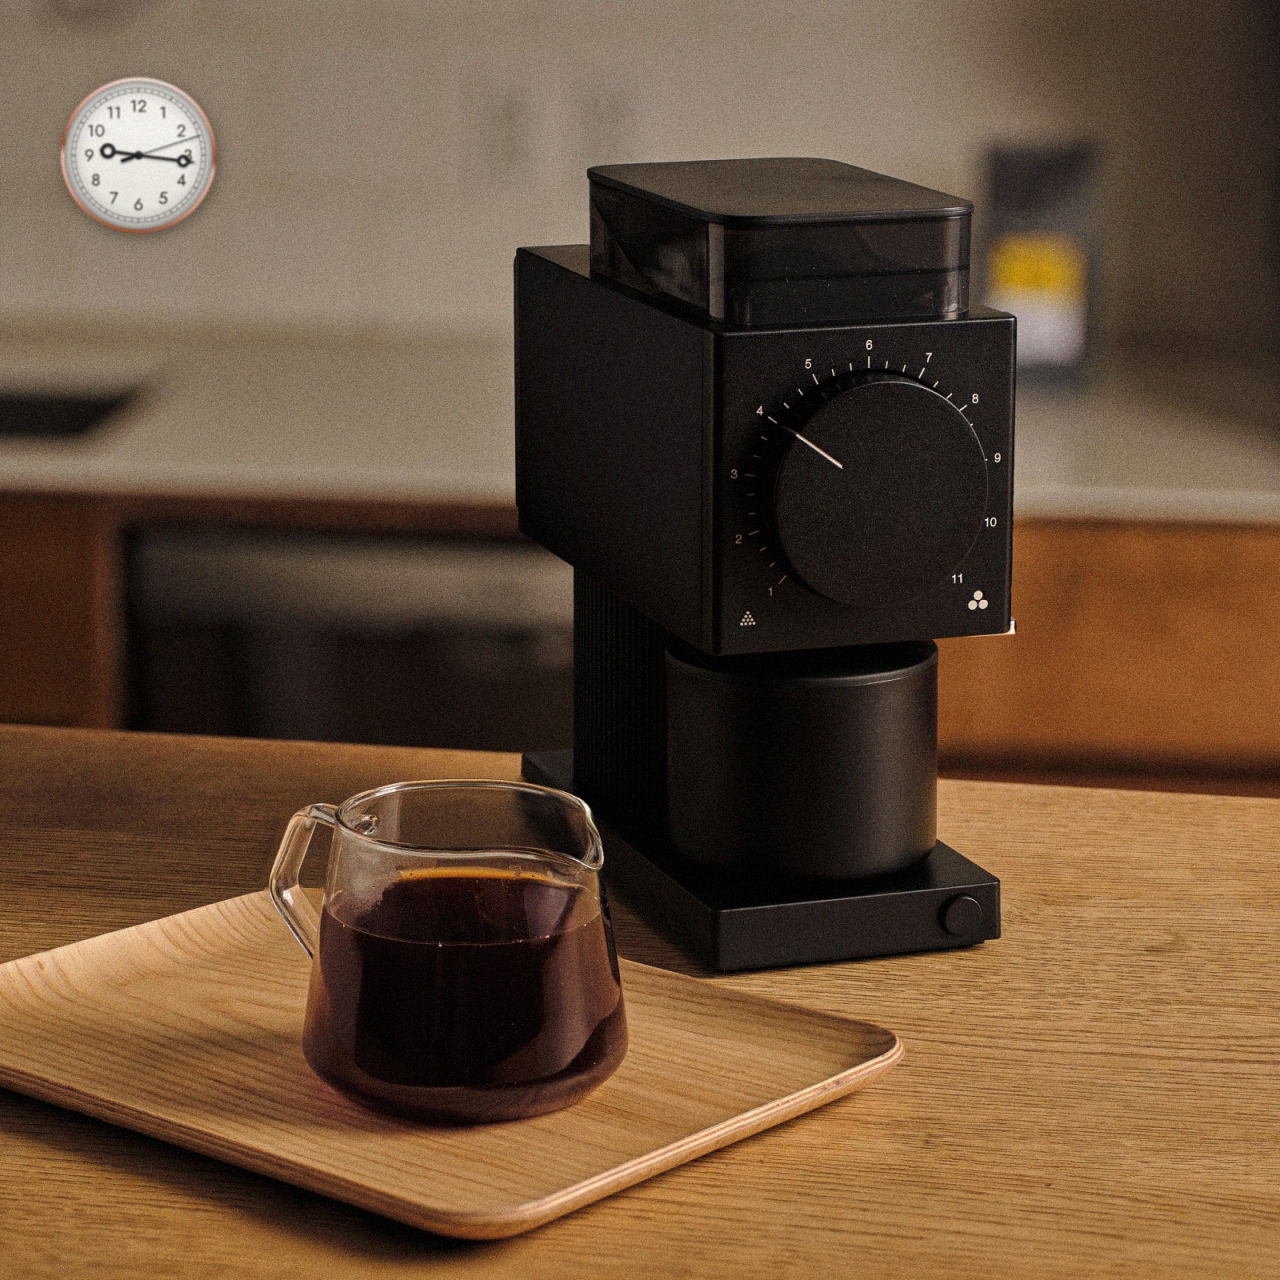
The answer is 9:16:12
